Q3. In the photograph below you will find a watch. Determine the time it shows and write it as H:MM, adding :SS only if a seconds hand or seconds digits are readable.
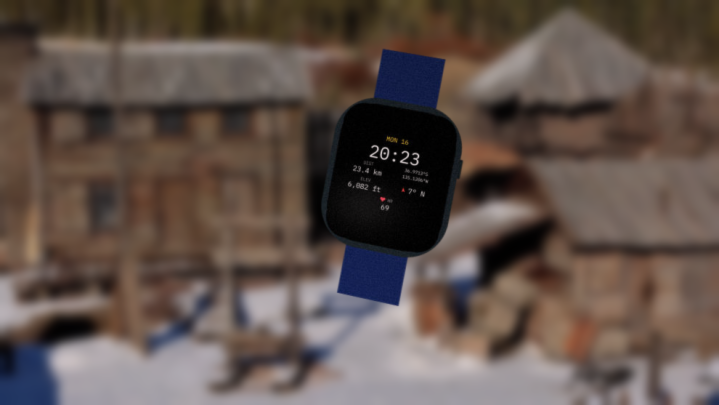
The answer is 20:23
